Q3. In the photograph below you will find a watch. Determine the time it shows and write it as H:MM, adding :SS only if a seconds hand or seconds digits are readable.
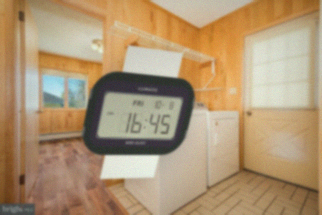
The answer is 16:45
